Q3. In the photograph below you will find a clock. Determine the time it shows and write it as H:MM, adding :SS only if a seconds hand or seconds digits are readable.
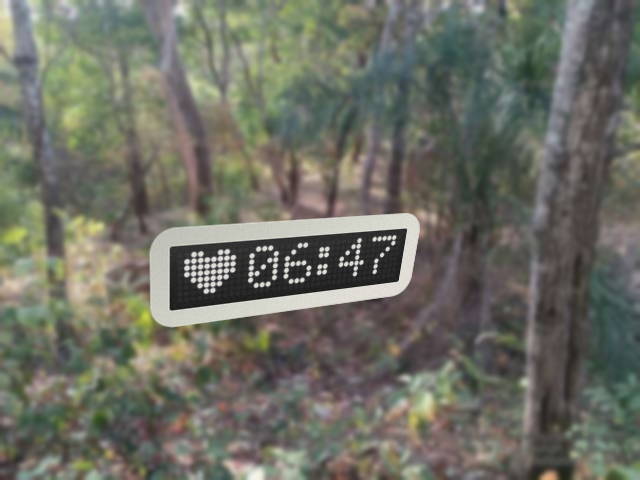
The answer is 6:47
